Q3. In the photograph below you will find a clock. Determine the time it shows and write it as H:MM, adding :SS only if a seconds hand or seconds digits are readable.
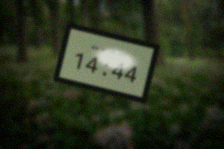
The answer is 14:44
